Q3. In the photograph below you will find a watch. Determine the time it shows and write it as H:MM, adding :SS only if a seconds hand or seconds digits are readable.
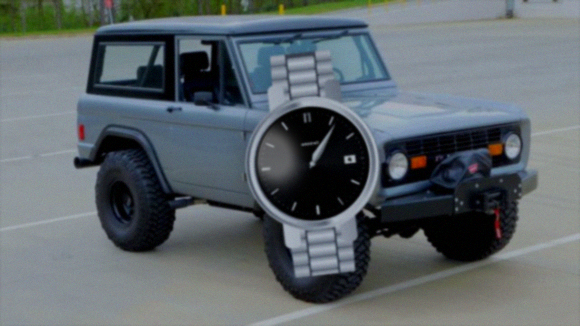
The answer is 1:06
